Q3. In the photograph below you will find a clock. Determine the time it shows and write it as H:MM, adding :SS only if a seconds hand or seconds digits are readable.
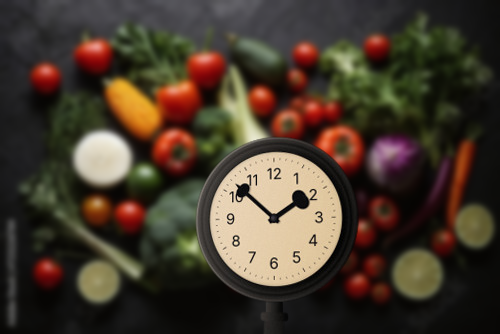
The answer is 1:52
